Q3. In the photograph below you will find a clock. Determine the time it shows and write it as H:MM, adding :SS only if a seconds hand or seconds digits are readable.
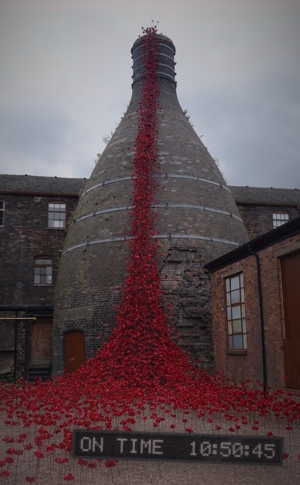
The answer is 10:50:45
